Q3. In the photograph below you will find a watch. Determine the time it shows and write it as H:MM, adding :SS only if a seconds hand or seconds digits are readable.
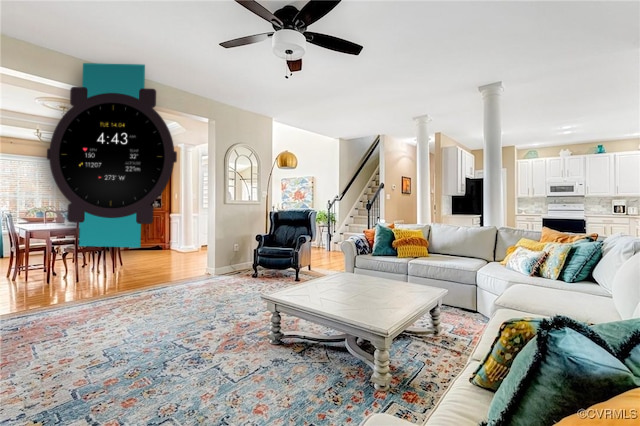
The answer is 4:43
